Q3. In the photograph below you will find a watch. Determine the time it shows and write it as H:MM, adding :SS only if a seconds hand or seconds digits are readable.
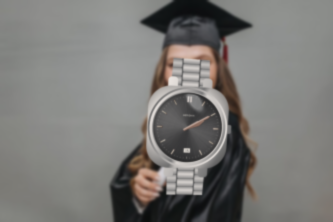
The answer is 2:10
